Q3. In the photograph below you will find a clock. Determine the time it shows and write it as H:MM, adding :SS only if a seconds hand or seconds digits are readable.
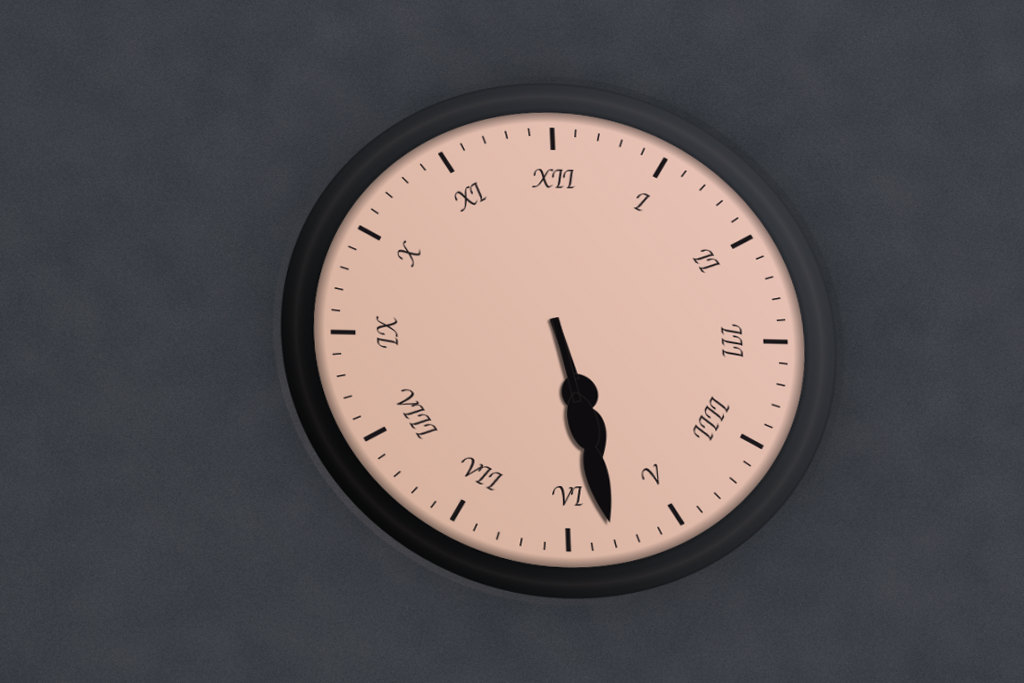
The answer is 5:28
